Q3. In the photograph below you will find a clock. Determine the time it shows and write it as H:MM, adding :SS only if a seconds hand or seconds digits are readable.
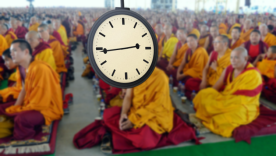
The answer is 2:44
